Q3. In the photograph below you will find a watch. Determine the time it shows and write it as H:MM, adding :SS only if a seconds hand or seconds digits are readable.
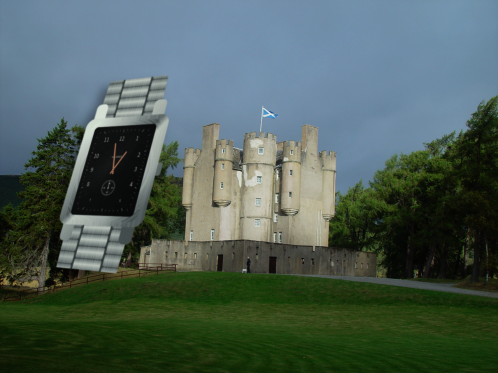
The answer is 12:58
